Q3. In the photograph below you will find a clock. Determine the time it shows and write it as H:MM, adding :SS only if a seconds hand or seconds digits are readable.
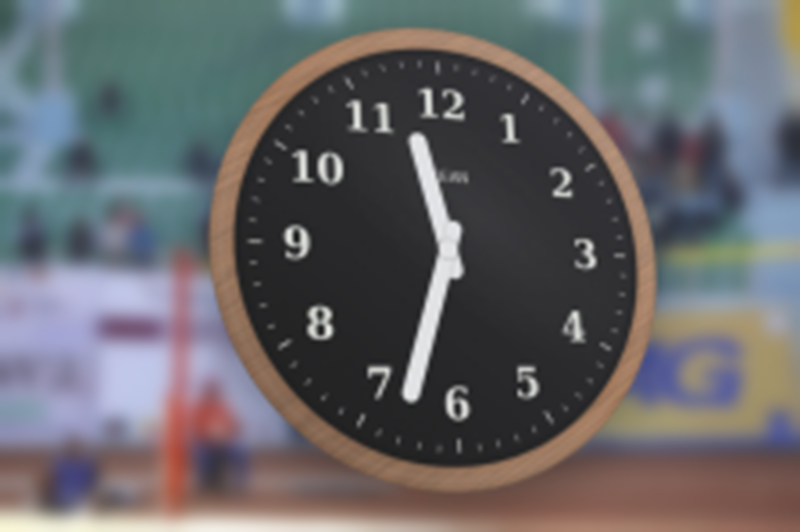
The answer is 11:33
